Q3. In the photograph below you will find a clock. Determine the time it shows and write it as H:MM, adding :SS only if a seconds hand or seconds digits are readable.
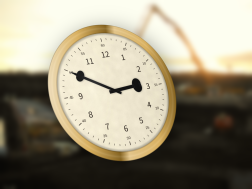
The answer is 2:50
